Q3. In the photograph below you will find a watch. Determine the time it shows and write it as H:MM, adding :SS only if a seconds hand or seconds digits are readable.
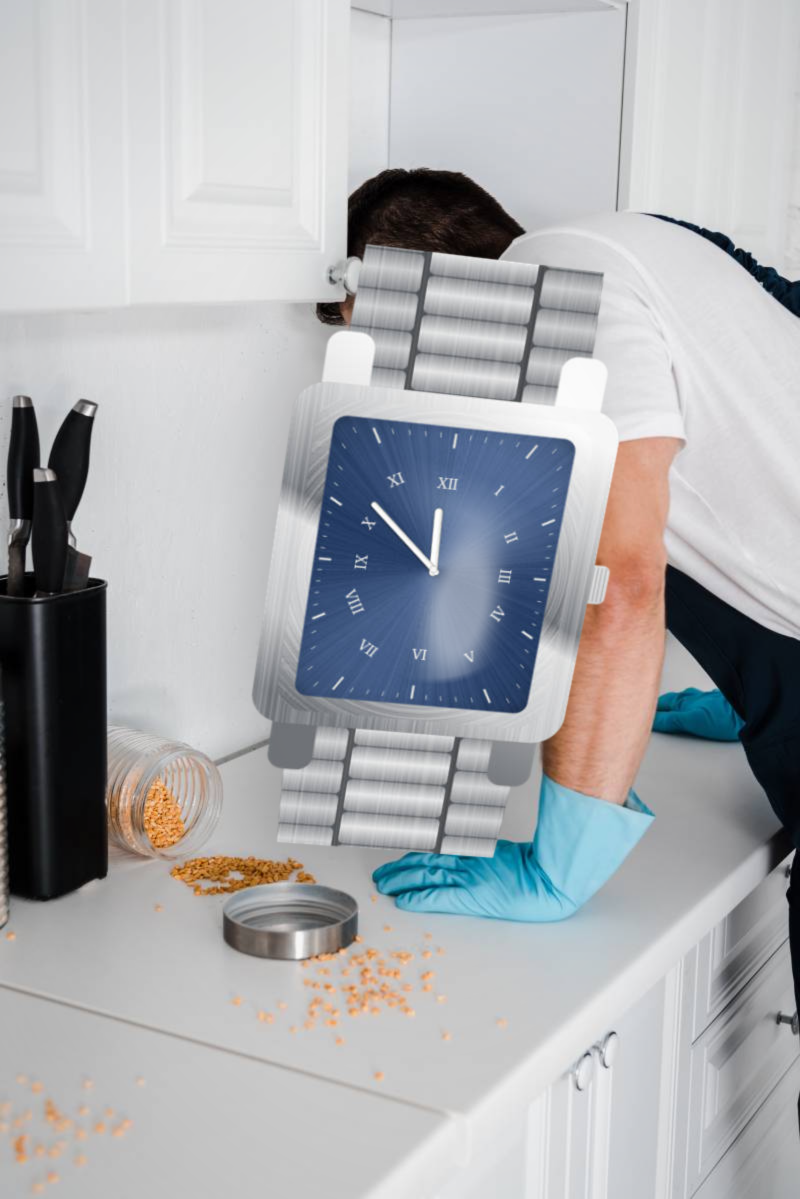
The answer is 11:52
